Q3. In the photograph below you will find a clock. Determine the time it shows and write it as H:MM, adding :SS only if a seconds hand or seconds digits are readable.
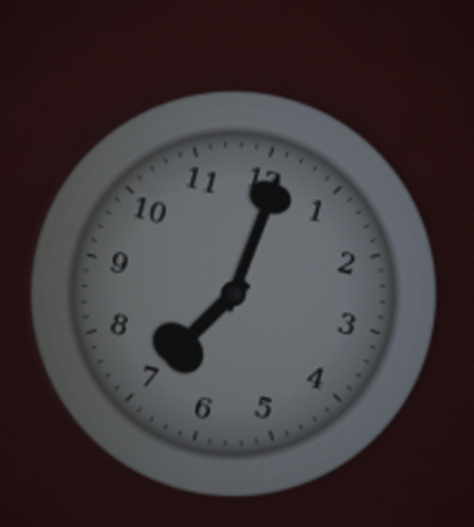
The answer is 7:01
